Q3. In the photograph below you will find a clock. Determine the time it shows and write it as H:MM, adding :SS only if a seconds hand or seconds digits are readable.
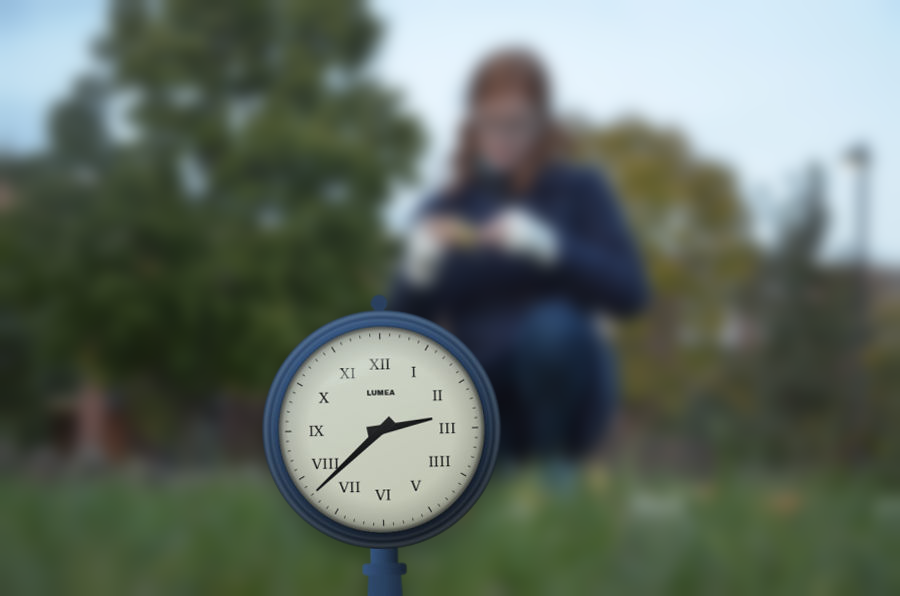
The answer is 2:38
